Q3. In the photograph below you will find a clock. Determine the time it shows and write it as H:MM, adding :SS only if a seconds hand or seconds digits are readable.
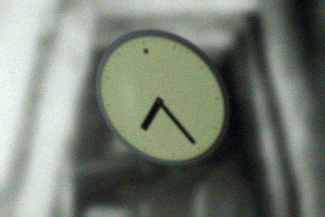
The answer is 7:25
